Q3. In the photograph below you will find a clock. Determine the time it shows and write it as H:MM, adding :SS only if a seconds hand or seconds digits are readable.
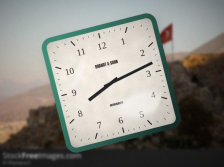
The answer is 8:13
